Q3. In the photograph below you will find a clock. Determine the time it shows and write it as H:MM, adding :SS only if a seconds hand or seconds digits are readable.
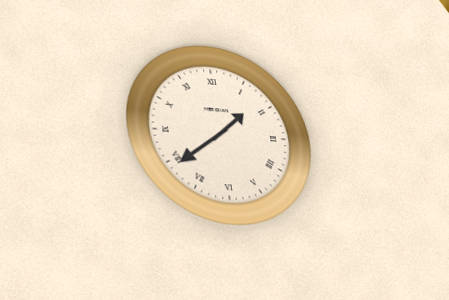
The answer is 1:39
